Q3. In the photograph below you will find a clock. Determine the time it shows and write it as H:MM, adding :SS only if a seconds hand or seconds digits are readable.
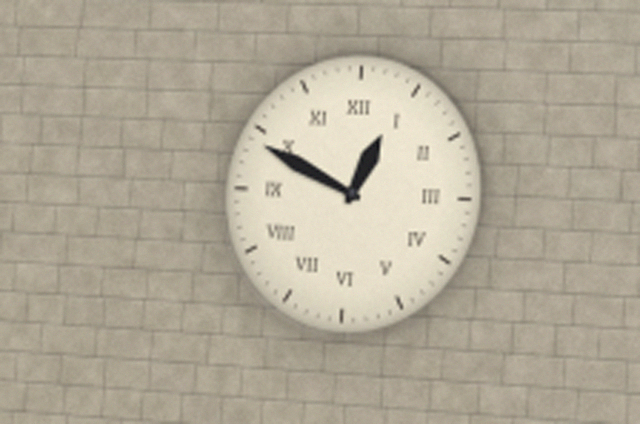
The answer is 12:49
